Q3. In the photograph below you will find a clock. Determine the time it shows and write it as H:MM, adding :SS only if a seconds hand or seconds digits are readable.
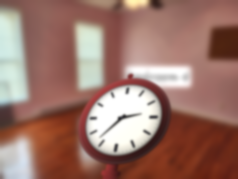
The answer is 2:37
